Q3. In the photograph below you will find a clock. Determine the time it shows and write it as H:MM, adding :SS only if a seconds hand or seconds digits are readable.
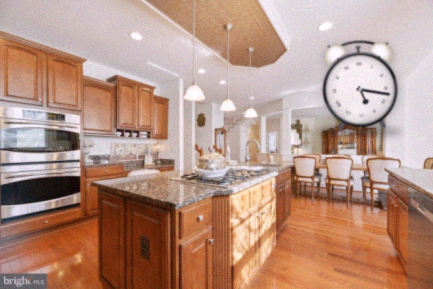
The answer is 5:17
